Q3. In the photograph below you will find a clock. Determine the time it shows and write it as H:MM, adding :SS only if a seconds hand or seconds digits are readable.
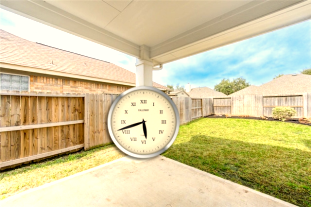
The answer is 5:42
